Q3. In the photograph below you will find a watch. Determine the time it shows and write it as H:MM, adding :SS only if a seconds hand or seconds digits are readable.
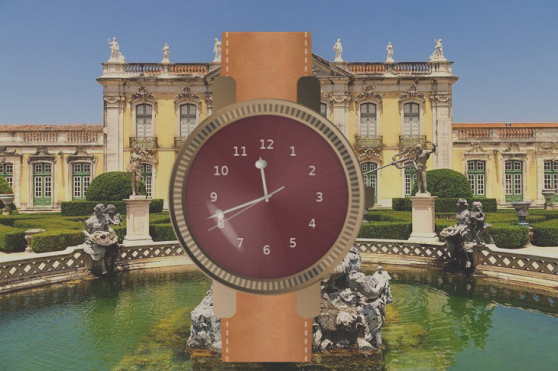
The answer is 11:41:40
